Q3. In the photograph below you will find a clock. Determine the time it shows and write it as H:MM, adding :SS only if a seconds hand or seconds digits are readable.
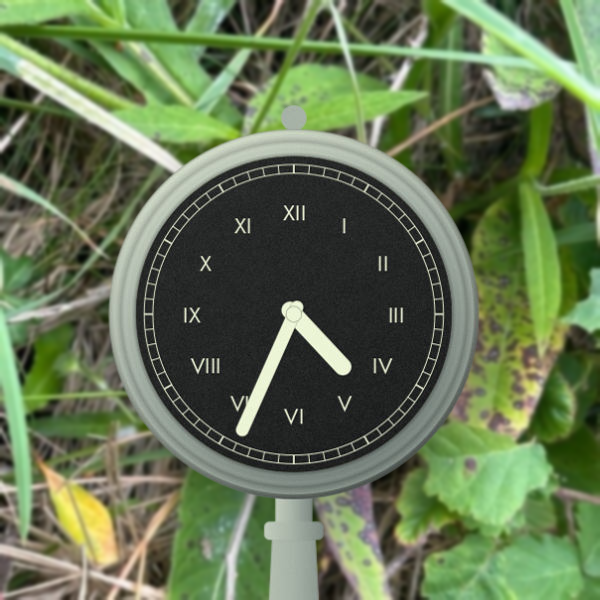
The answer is 4:34
